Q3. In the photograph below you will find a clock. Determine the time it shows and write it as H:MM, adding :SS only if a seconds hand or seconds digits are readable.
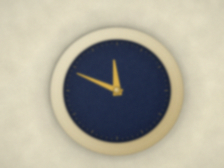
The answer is 11:49
